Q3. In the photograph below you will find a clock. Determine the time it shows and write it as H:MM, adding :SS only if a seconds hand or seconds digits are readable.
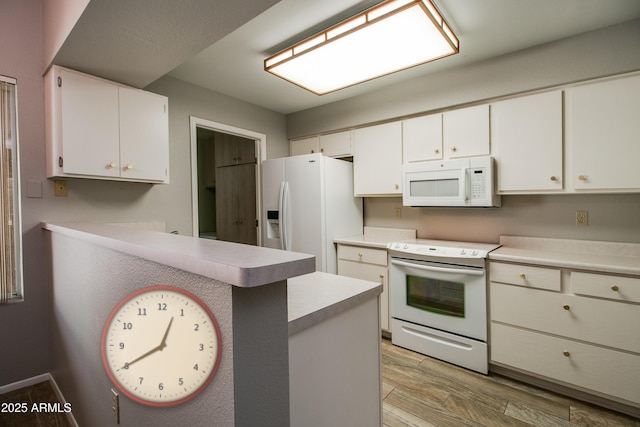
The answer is 12:40
